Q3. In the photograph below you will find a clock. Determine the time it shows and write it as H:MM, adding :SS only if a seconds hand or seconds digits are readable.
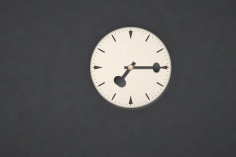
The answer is 7:15
